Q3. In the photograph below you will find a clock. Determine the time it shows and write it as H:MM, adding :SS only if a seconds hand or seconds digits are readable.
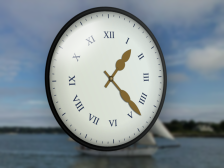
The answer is 1:23
